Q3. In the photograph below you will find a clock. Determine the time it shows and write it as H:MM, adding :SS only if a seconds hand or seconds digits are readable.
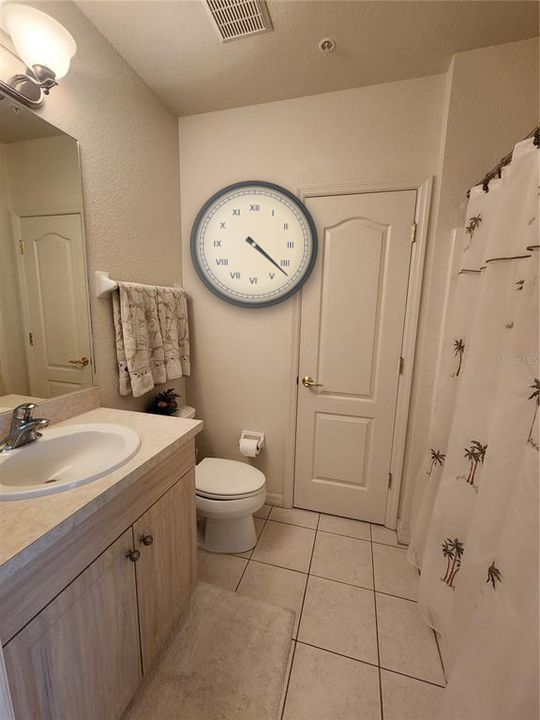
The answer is 4:22
